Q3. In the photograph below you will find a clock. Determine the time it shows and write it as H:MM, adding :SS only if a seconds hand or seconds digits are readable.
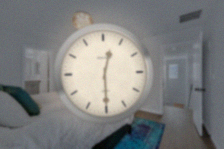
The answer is 12:30
